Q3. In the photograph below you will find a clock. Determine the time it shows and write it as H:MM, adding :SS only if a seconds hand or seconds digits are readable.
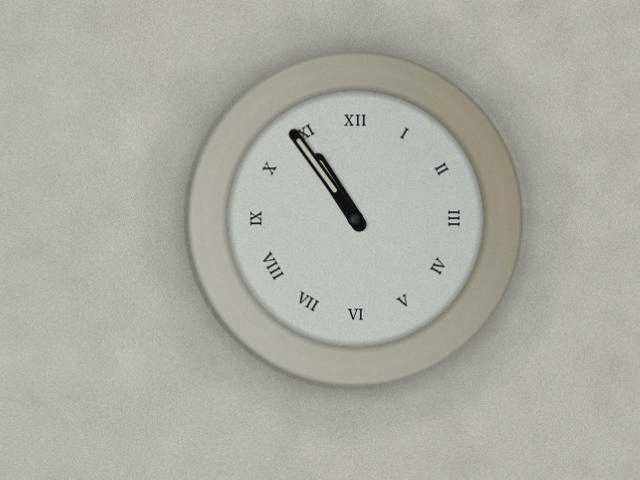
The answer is 10:54
